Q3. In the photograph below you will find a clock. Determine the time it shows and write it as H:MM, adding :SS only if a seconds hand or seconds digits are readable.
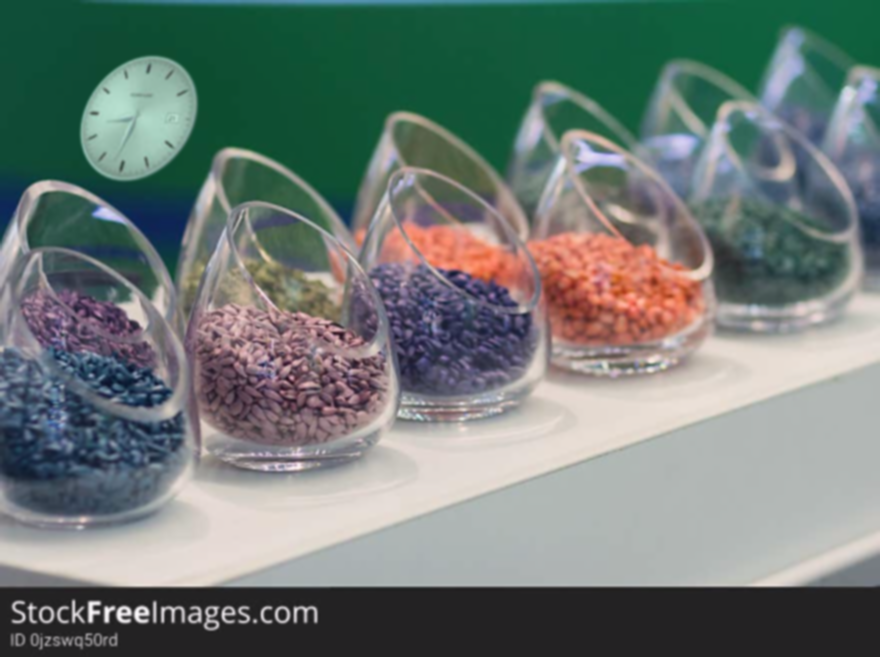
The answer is 8:32
